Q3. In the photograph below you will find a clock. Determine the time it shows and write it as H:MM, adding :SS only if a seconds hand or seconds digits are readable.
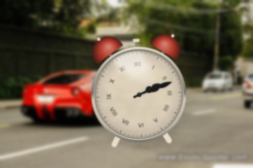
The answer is 2:12
